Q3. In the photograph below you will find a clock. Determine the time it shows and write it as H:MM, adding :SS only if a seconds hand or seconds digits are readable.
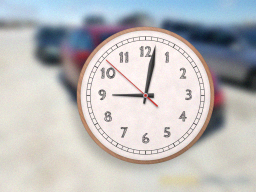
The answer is 9:01:52
